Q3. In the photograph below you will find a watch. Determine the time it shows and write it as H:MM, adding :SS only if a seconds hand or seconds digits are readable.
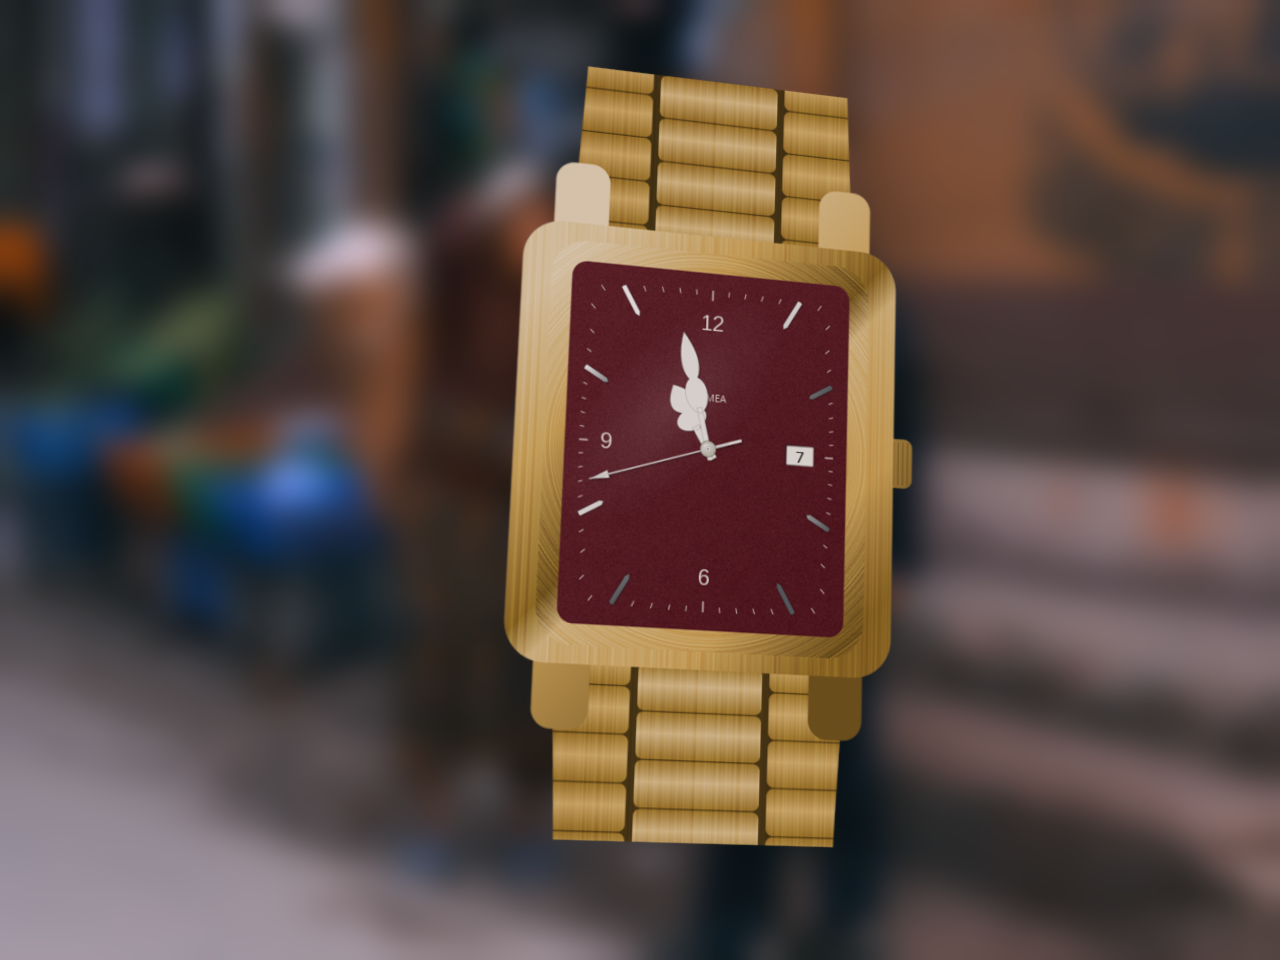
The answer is 10:57:42
